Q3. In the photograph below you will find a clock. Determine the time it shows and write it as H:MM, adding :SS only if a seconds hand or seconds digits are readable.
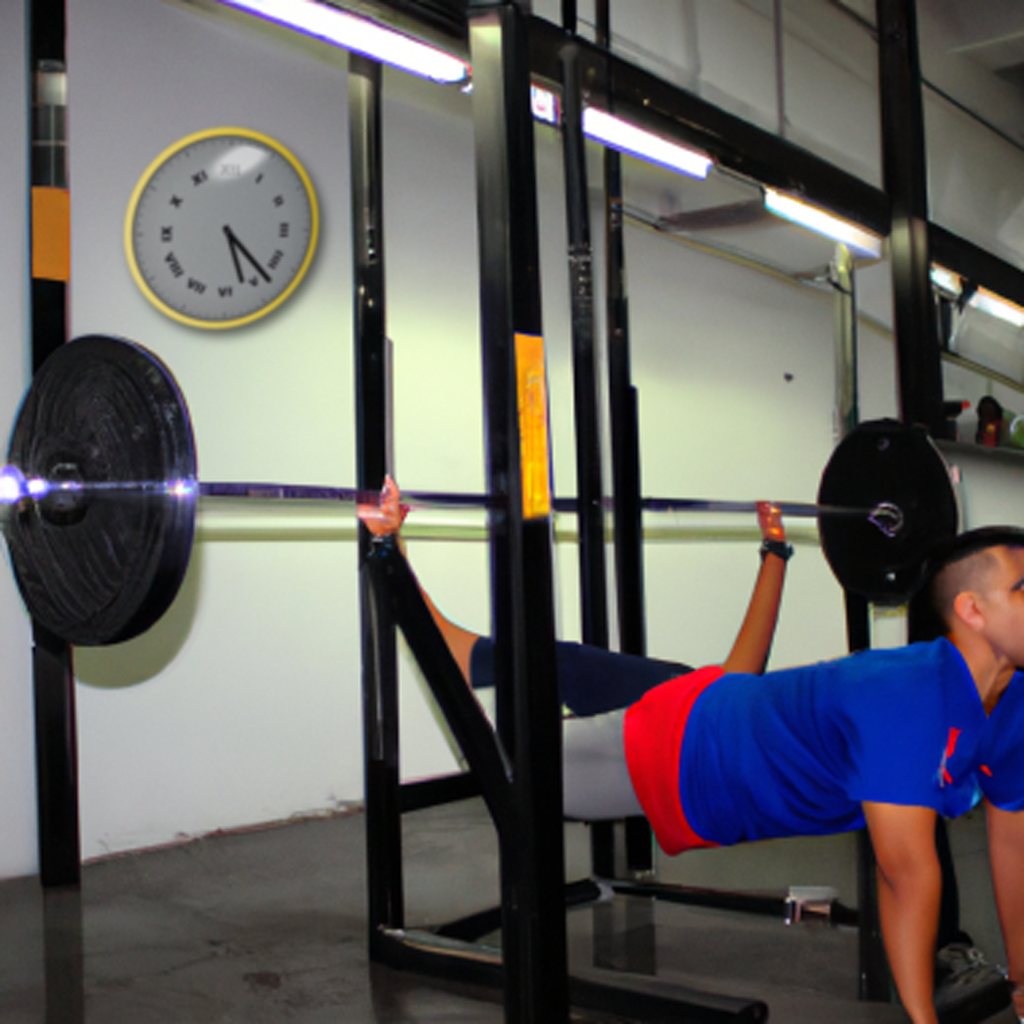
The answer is 5:23
